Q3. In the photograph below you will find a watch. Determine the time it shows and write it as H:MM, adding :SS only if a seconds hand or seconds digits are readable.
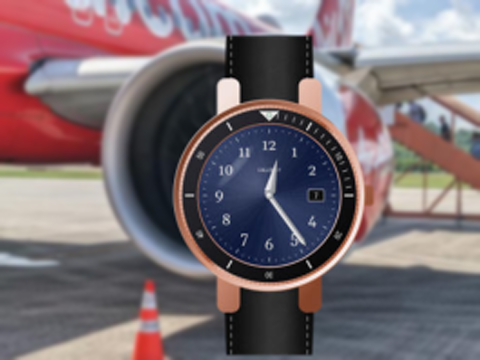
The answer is 12:24
